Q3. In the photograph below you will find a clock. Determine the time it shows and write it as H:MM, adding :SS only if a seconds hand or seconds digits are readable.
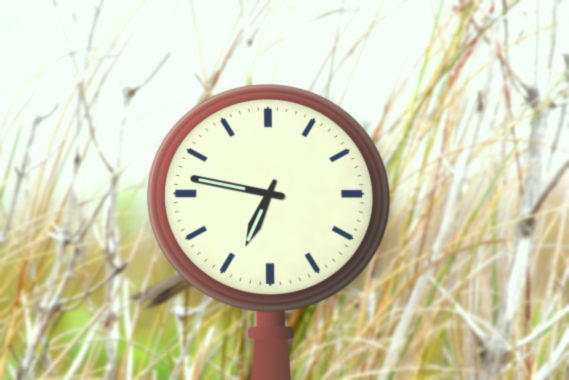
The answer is 6:47
